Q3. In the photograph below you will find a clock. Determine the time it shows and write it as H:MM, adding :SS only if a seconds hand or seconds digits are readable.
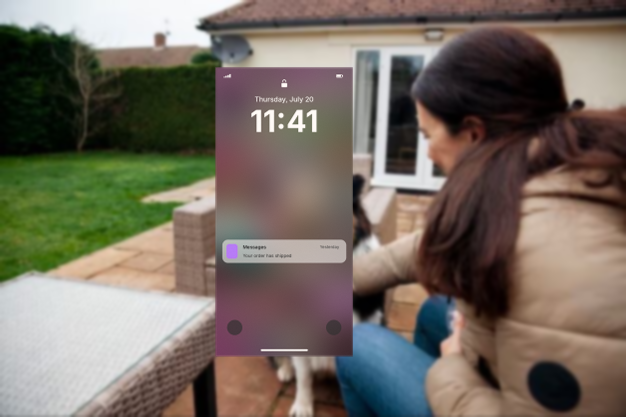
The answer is 11:41
